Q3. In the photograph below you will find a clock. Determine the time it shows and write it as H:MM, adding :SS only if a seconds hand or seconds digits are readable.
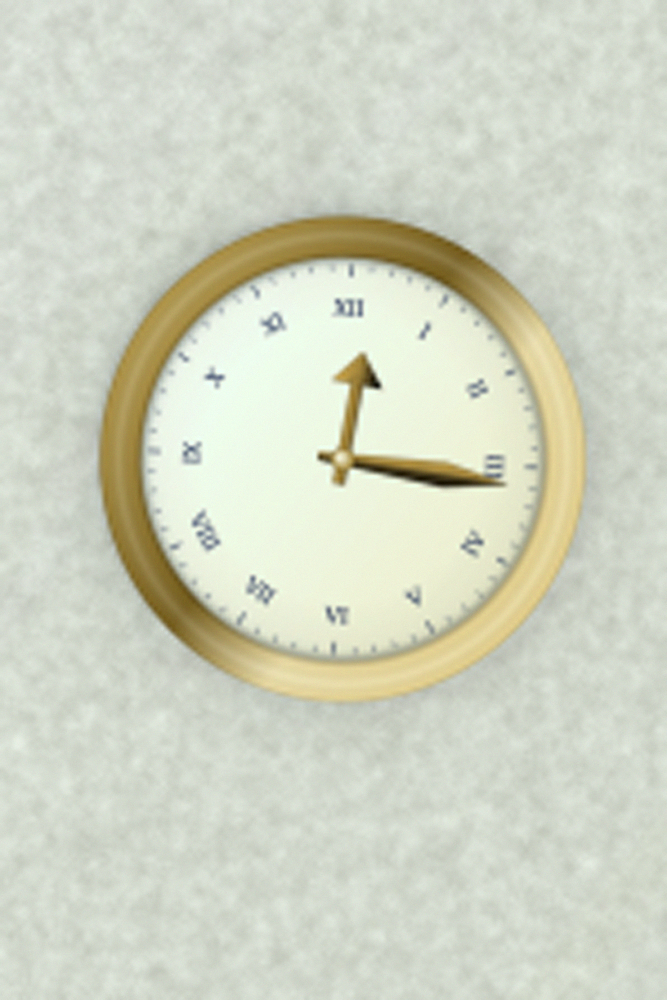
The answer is 12:16
